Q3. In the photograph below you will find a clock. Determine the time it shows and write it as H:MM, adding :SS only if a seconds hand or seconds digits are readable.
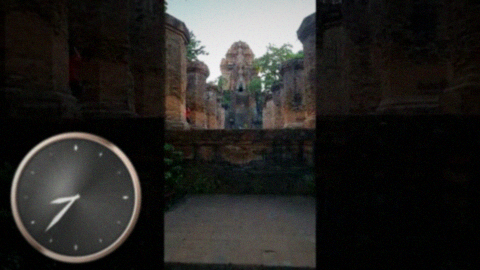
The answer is 8:37
